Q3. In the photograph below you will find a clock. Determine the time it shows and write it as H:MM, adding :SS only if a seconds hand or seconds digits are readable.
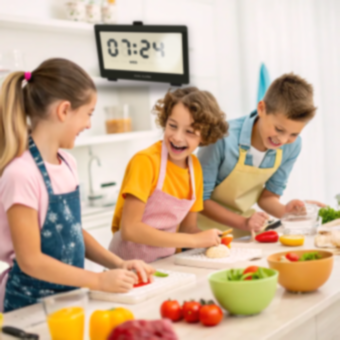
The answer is 7:24
